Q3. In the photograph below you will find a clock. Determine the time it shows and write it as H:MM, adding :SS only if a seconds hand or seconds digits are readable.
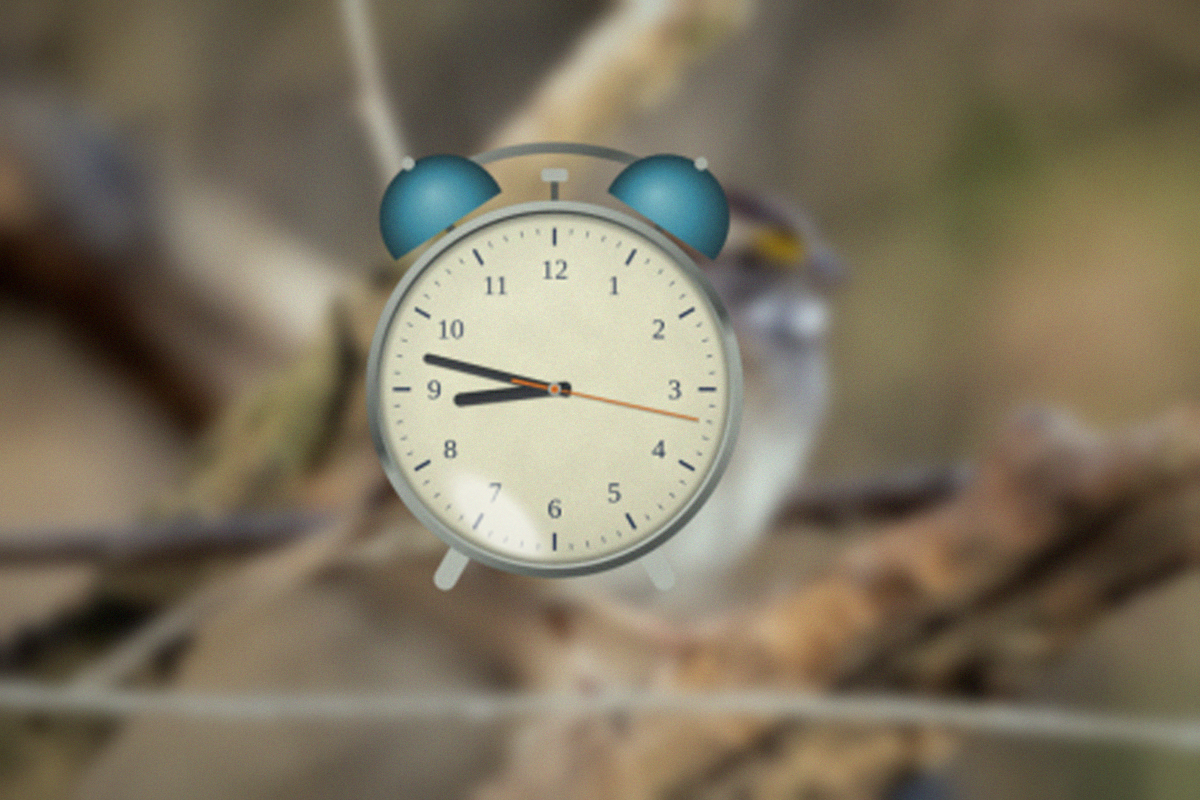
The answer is 8:47:17
